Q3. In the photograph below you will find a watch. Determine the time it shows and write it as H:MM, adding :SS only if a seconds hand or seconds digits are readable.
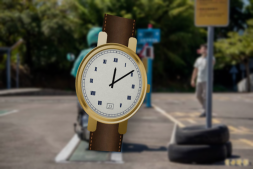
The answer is 12:09
